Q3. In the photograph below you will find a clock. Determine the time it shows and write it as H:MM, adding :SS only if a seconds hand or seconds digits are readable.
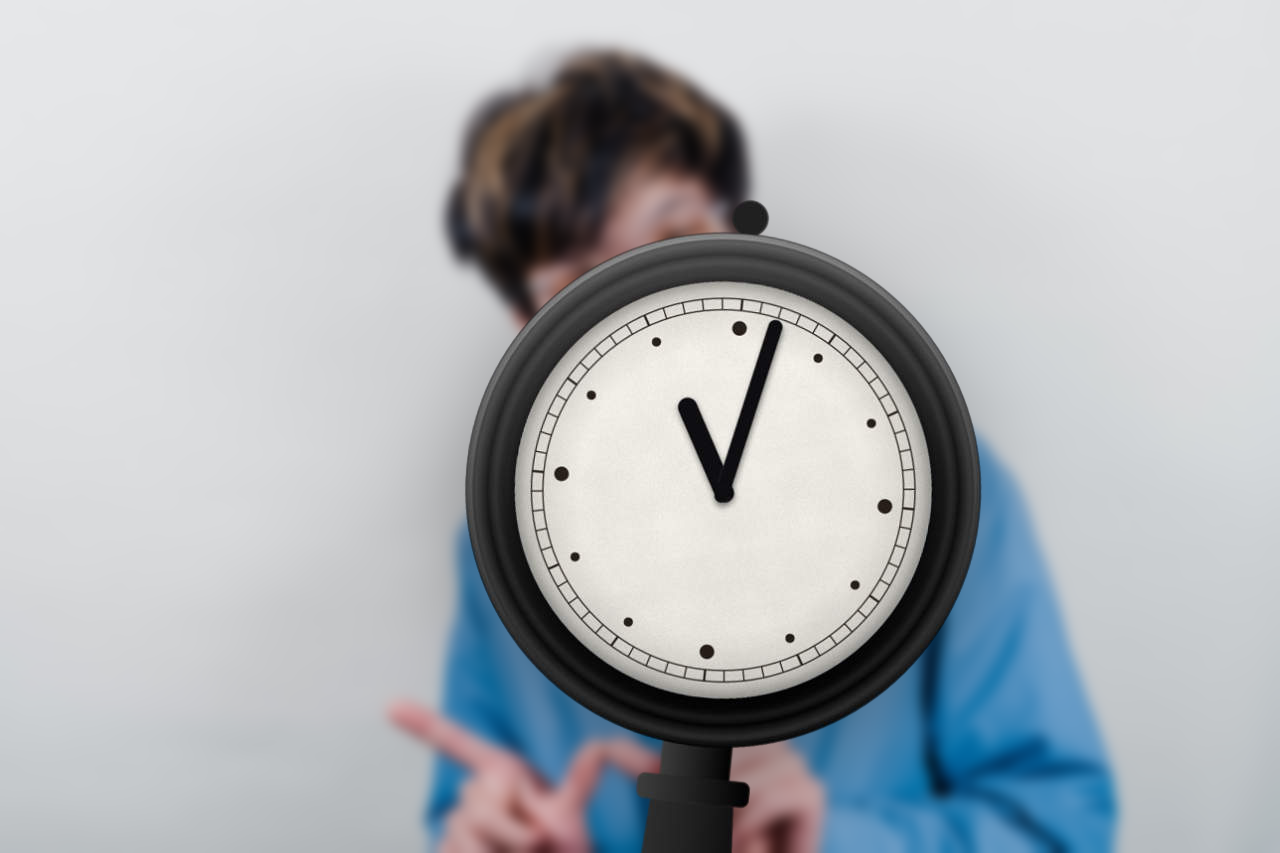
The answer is 11:02
